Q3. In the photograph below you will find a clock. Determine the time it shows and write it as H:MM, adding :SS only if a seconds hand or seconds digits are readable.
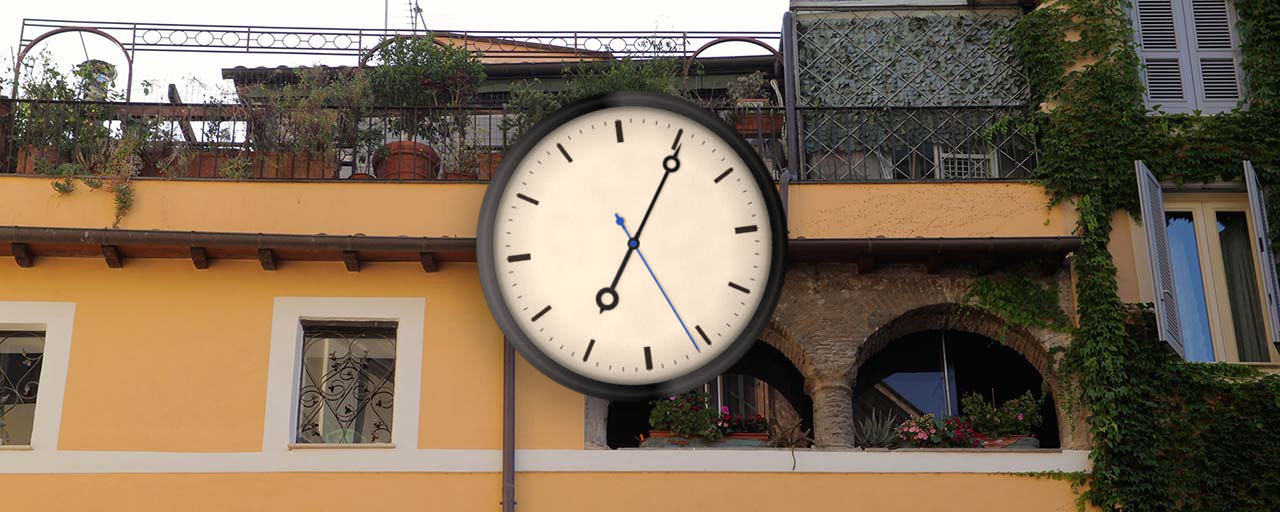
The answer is 7:05:26
